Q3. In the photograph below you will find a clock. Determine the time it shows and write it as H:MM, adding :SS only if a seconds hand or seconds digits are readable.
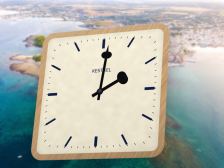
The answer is 2:01
